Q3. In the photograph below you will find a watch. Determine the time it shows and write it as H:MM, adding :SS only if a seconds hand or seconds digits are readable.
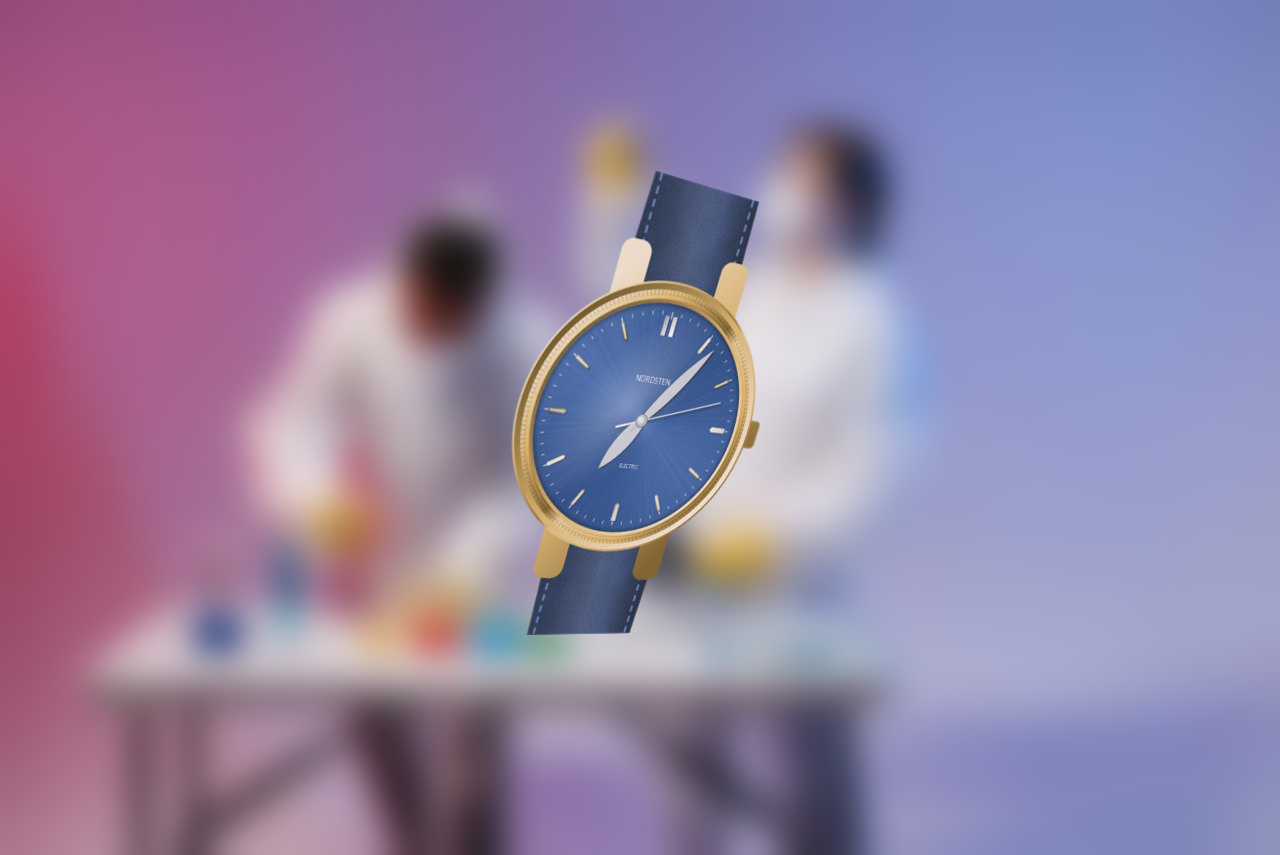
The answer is 7:06:12
